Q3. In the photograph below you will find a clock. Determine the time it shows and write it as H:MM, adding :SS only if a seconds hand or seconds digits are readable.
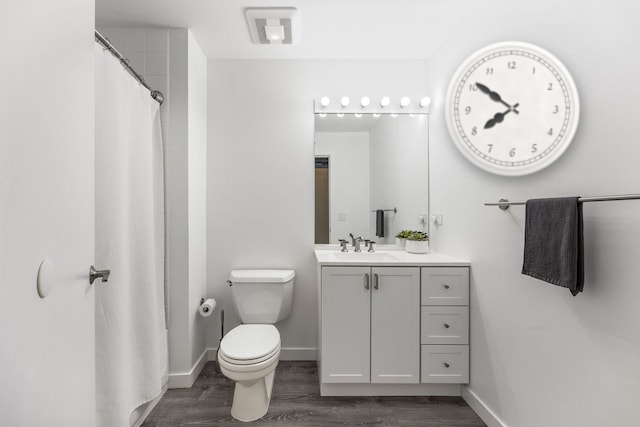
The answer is 7:51
